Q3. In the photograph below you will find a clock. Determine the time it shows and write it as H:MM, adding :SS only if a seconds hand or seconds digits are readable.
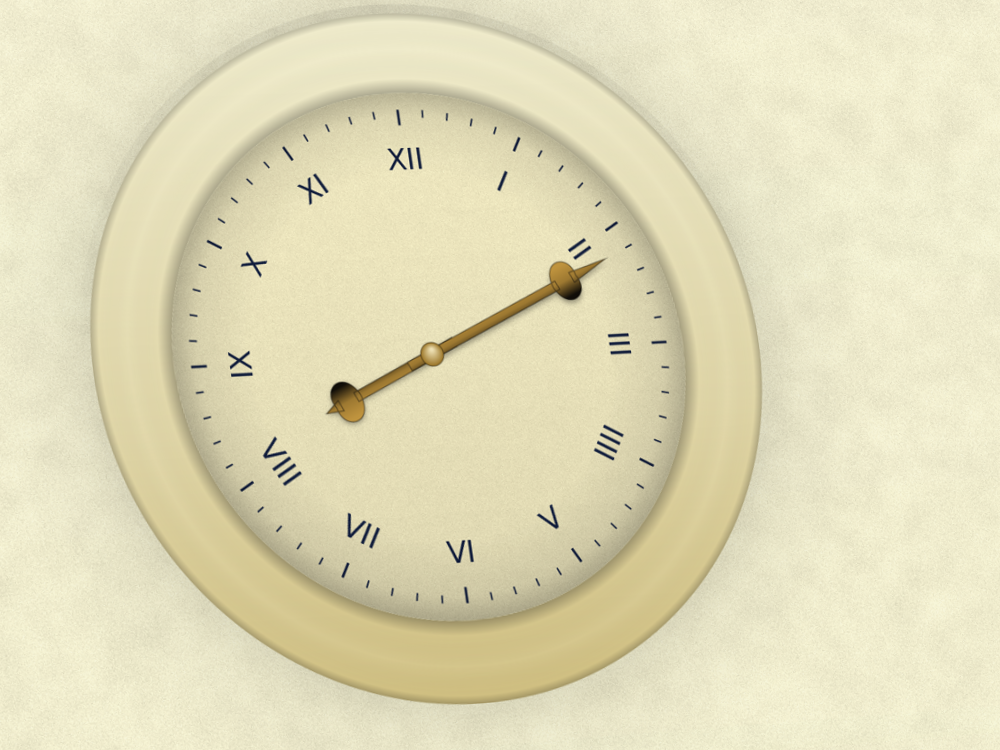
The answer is 8:11
